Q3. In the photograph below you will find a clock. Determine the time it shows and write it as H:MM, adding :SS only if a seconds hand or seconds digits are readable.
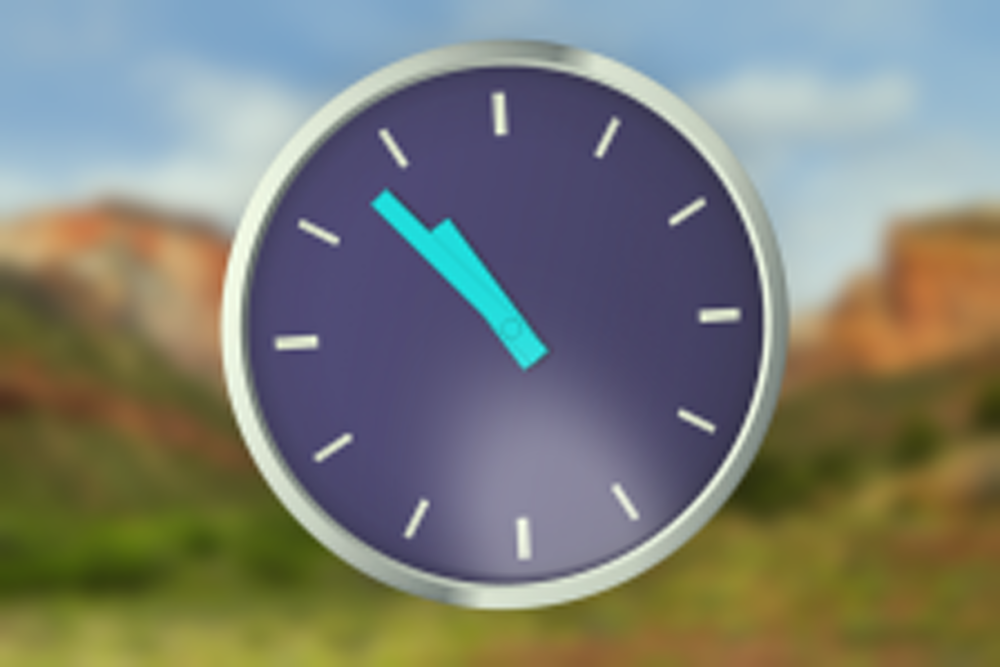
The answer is 10:53
